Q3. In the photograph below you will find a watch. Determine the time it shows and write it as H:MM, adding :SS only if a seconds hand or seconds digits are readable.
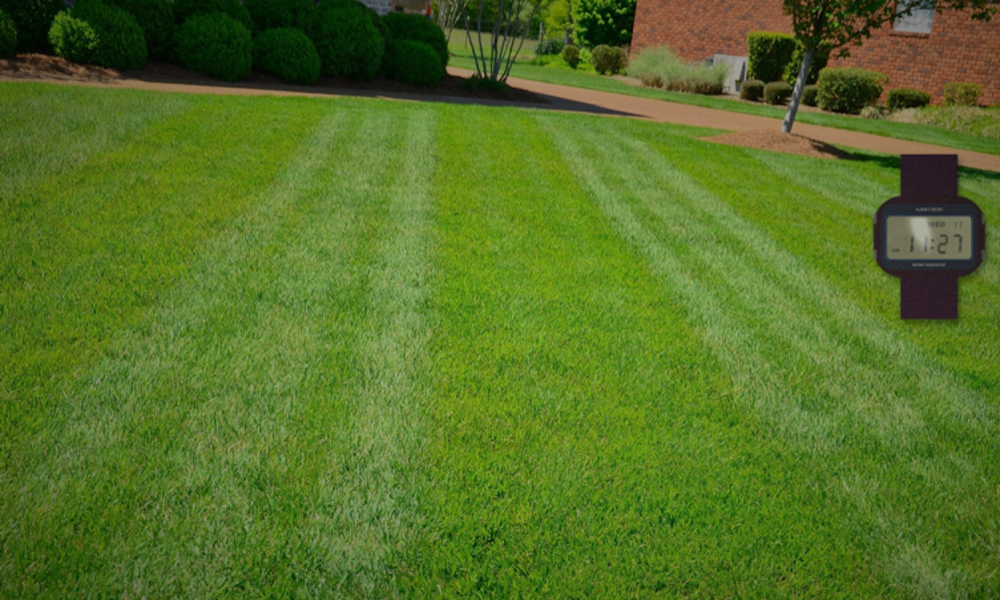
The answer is 11:27
